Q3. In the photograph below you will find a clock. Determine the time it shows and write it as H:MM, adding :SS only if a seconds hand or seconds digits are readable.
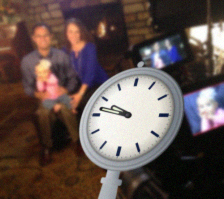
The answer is 9:47
